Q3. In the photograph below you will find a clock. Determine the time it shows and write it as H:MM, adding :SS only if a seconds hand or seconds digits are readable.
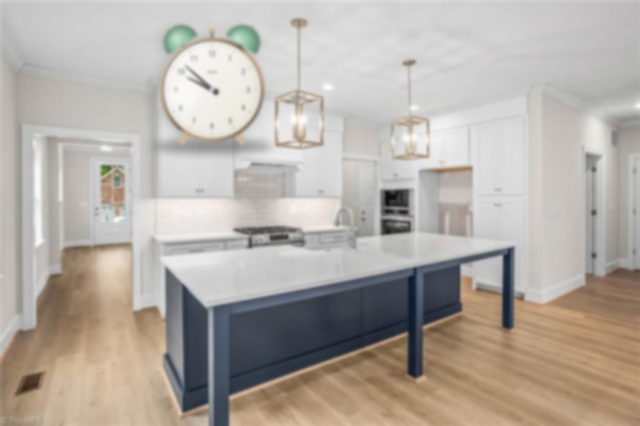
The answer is 9:52
